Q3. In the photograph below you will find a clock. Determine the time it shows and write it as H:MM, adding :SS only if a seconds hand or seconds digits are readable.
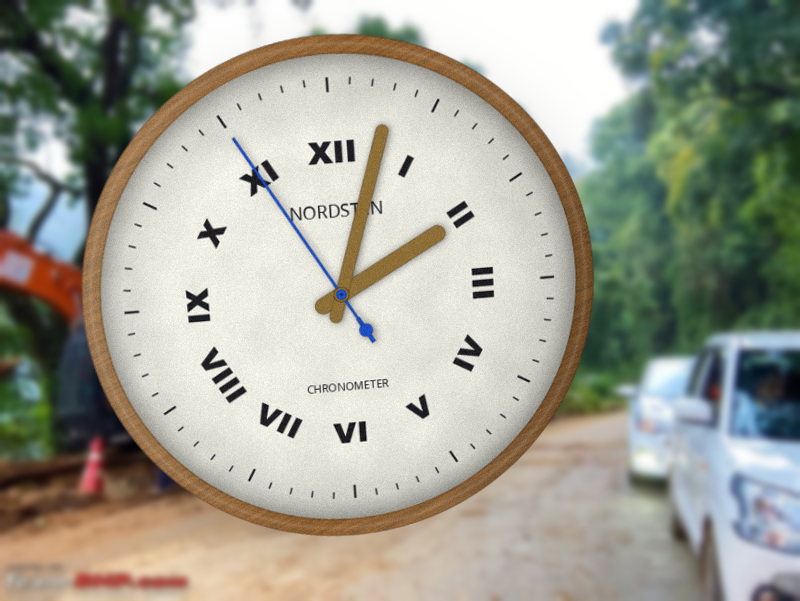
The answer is 2:02:55
